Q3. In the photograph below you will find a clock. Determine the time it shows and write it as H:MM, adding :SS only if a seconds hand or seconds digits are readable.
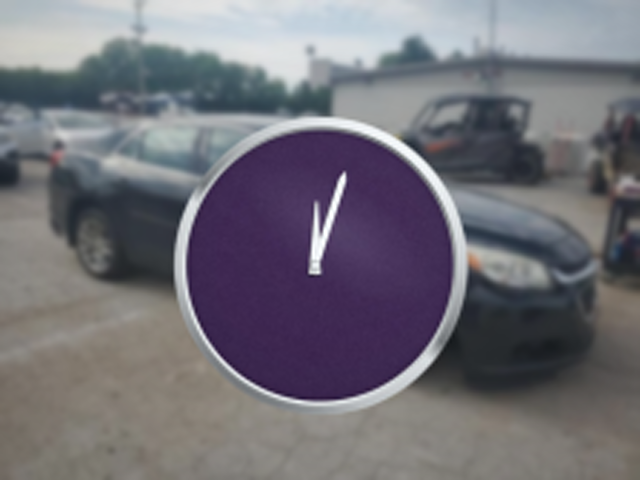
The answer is 12:03
